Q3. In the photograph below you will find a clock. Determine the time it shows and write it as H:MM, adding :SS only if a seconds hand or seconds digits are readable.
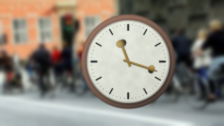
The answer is 11:18
